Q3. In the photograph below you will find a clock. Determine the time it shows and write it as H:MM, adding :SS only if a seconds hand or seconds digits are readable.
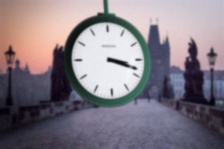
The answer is 3:18
